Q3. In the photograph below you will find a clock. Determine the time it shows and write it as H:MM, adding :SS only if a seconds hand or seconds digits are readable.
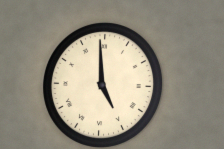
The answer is 4:59
